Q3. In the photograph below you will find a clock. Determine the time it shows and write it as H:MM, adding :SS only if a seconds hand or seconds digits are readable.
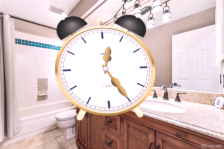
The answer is 12:25
